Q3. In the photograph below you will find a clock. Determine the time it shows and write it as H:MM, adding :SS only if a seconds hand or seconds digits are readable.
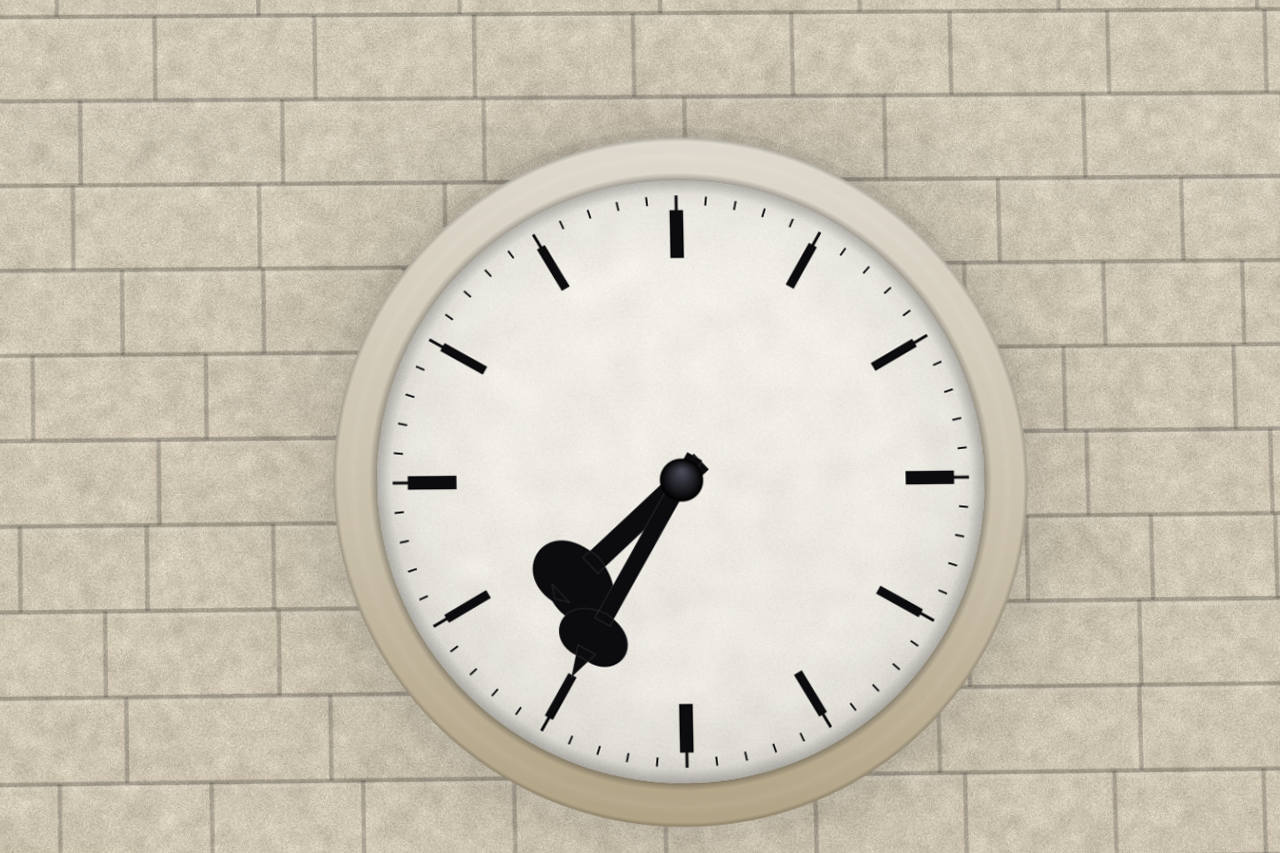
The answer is 7:35
